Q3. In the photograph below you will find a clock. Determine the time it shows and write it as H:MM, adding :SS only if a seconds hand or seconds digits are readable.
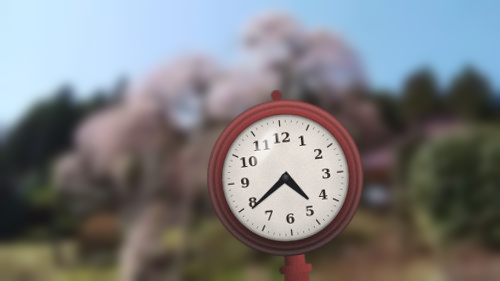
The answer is 4:39
